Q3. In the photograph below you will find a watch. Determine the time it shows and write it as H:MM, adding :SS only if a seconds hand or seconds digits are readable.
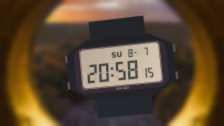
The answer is 20:58:15
